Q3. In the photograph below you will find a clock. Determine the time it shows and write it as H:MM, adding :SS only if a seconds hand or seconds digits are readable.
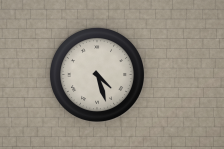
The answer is 4:27
